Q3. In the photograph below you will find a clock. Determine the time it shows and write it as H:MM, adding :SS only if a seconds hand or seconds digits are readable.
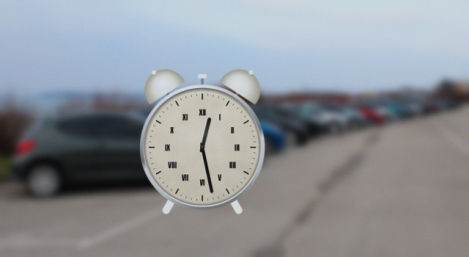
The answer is 12:28
